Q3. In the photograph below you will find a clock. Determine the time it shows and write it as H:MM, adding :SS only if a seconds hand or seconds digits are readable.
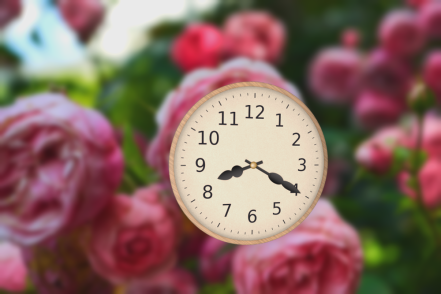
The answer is 8:20
